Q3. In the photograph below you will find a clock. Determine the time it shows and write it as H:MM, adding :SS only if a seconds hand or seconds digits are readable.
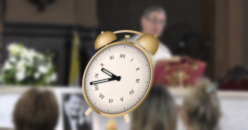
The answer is 9:42
